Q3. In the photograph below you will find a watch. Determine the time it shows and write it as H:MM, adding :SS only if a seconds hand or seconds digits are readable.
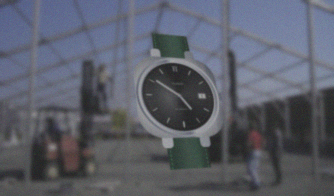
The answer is 4:51
